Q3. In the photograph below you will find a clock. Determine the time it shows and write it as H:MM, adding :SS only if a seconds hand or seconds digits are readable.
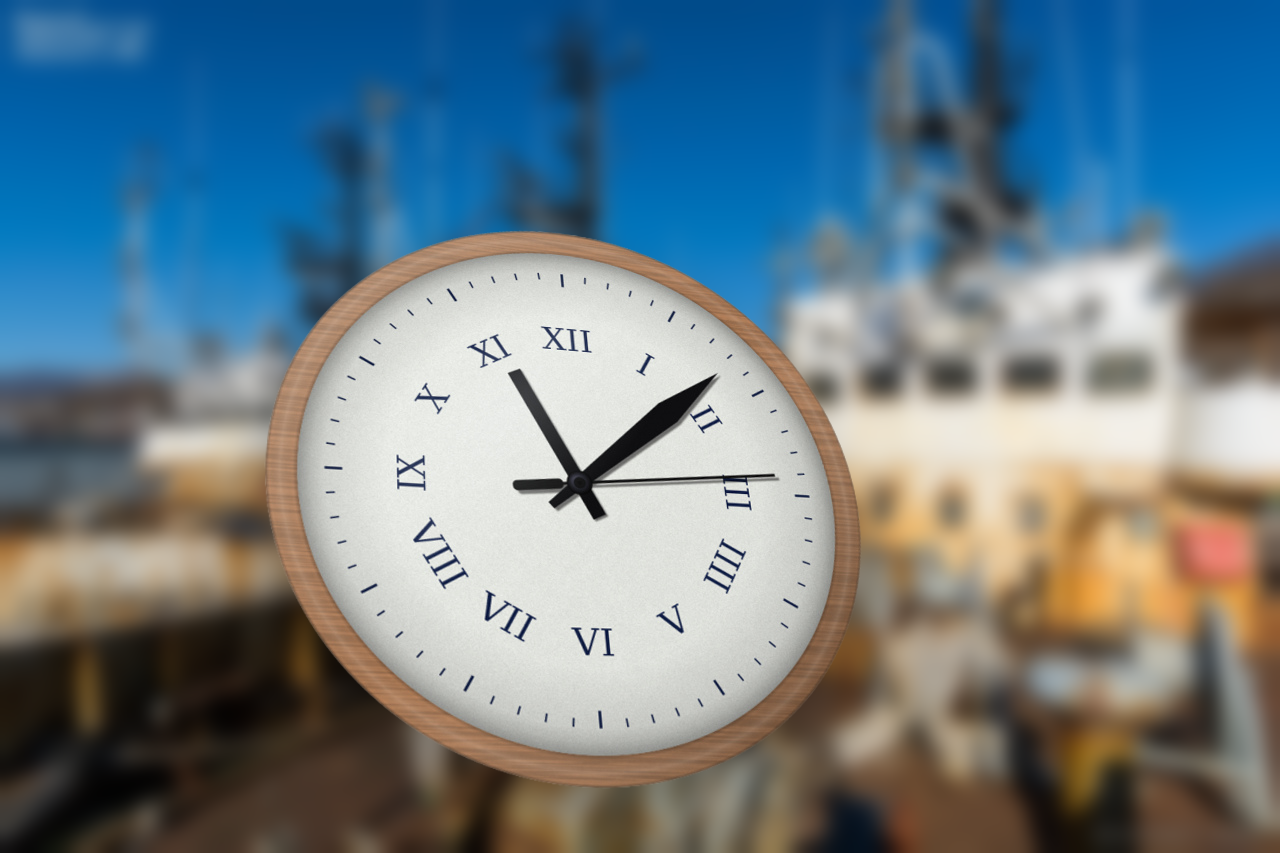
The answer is 11:08:14
